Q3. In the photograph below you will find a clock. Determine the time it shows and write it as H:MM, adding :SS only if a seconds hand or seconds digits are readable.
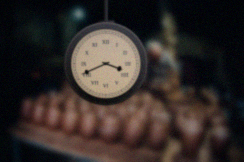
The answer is 3:41
